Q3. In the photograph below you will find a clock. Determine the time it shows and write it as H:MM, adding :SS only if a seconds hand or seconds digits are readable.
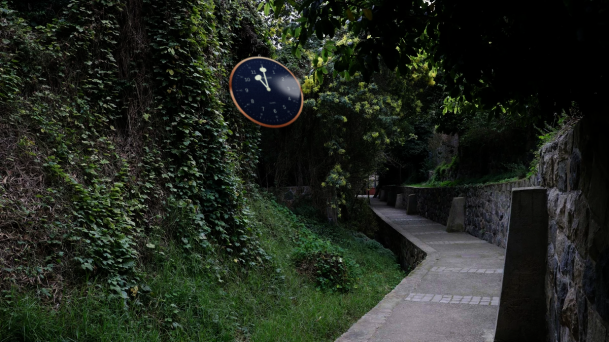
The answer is 11:00
